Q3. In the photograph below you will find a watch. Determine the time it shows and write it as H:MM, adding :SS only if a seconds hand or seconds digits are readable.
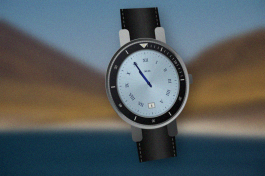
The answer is 10:55
